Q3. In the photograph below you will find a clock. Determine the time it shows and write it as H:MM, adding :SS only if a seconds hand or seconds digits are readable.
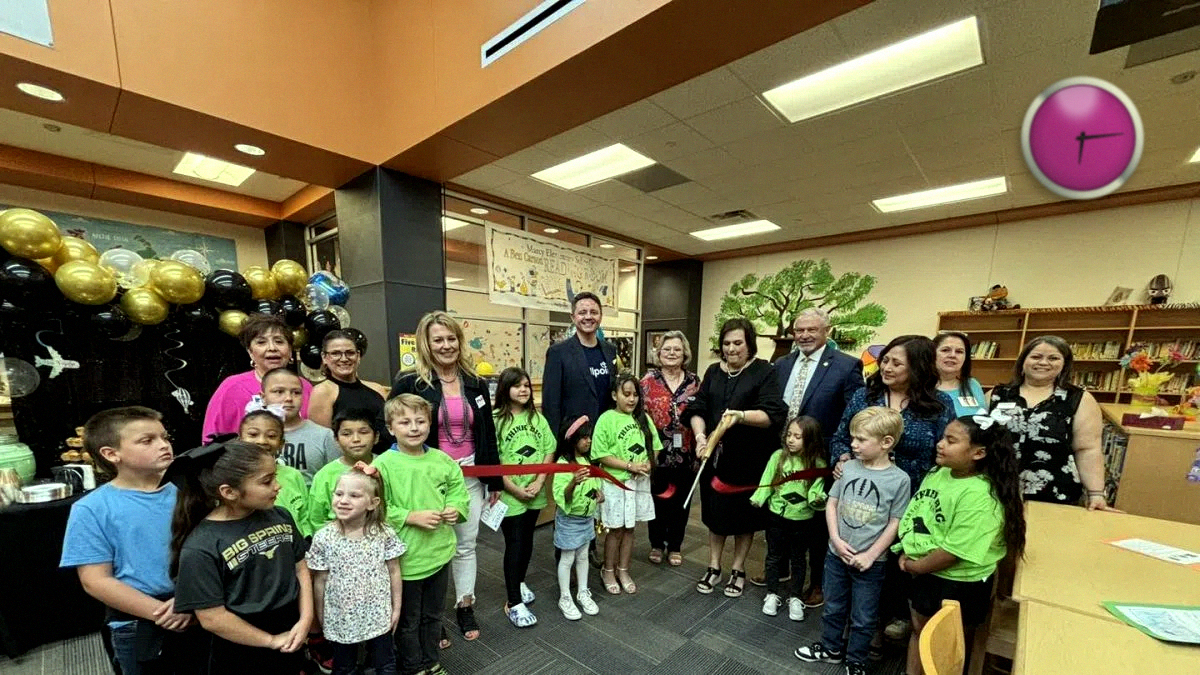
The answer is 6:14
